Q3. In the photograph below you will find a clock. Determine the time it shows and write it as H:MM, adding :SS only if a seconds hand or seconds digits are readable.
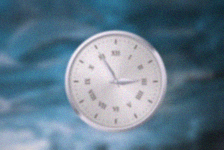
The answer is 2:55
